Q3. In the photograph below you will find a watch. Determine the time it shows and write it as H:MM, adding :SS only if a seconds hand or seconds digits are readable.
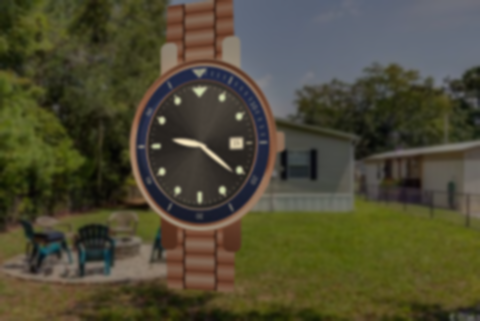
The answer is 9:21
